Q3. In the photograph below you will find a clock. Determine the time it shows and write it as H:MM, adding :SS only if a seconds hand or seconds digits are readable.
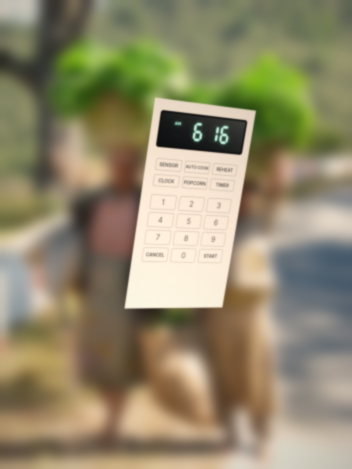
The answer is 6:16
